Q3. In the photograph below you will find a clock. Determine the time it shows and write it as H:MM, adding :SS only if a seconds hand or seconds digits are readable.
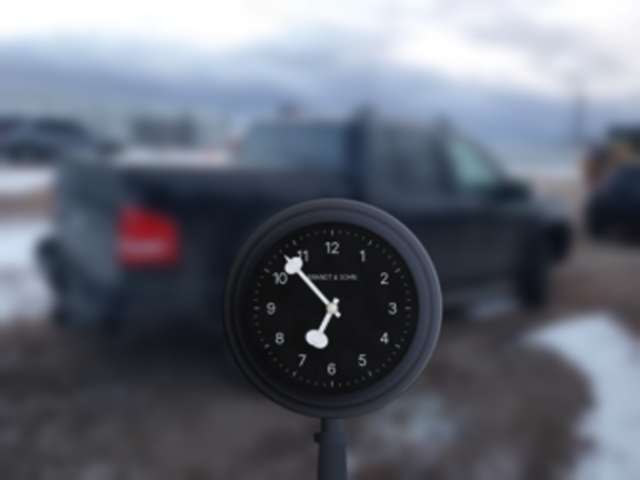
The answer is 6:53
